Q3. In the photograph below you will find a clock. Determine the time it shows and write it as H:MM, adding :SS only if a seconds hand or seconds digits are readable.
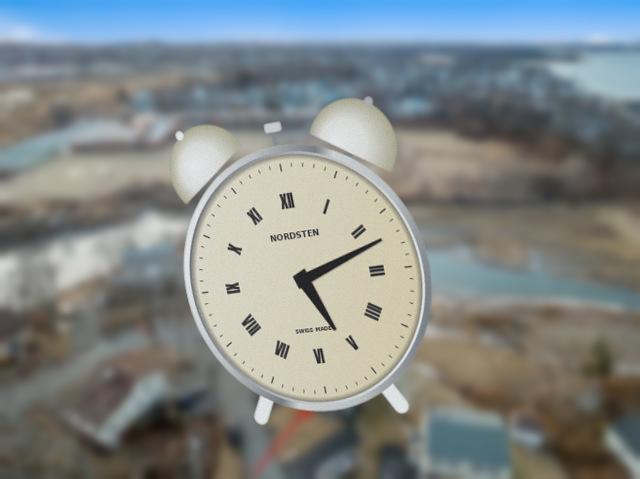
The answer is 5:12
